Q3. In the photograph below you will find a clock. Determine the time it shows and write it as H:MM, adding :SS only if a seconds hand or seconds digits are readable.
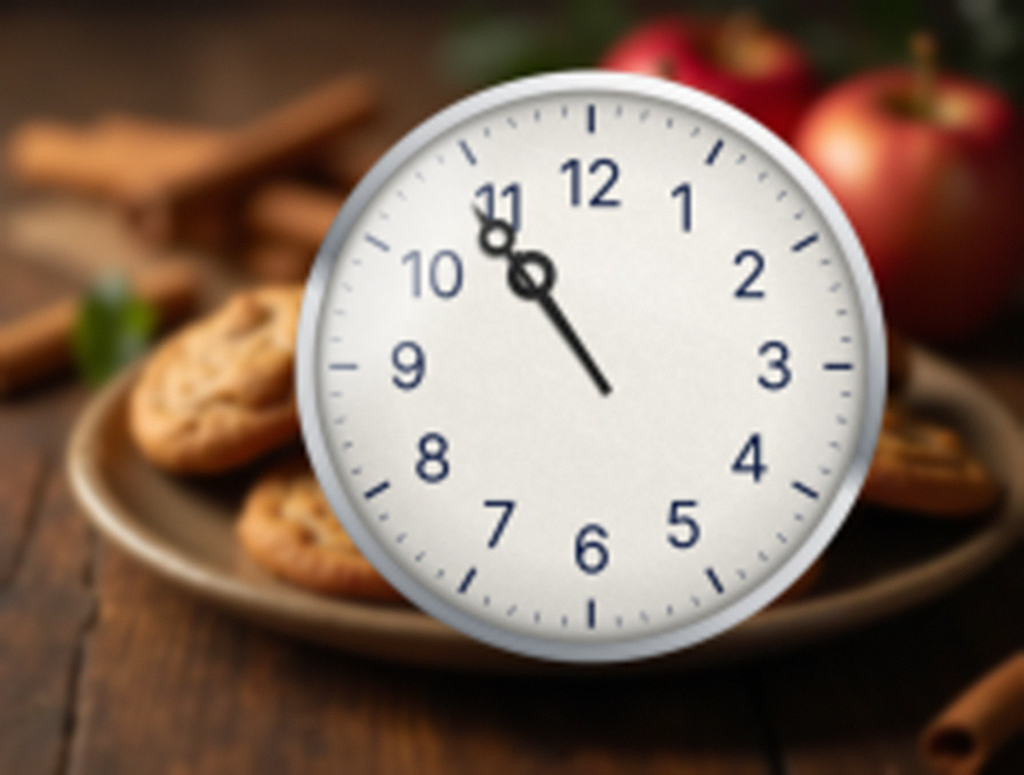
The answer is 10:54
